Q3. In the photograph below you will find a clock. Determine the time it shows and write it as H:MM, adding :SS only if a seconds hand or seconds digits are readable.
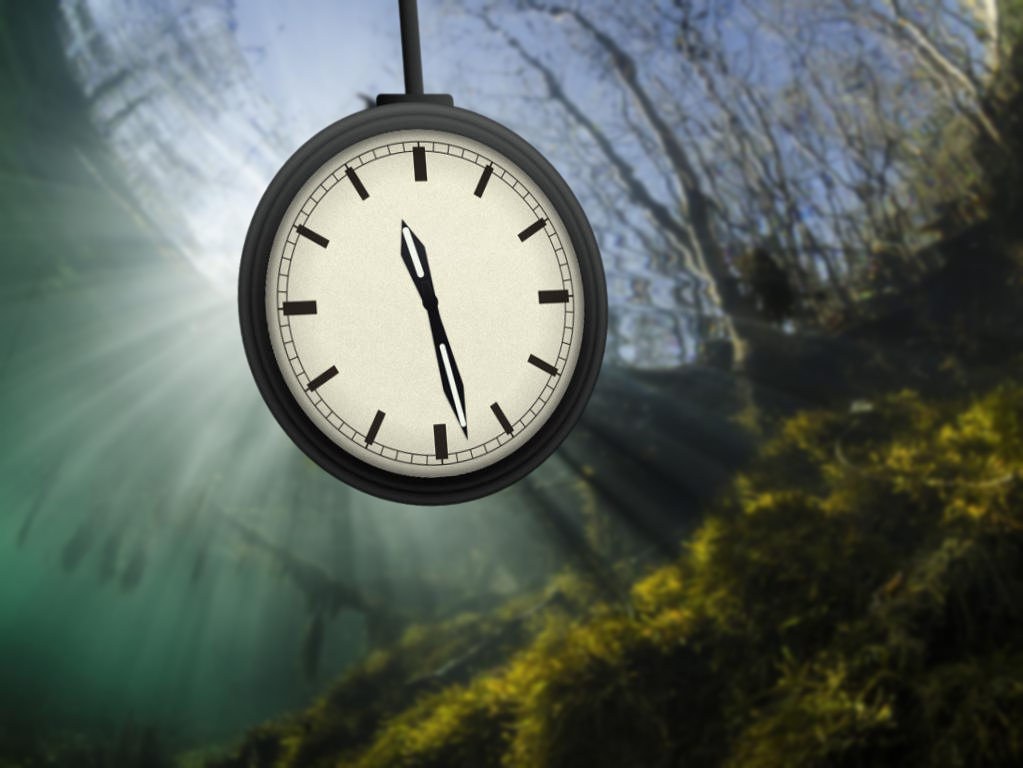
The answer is 11:28
